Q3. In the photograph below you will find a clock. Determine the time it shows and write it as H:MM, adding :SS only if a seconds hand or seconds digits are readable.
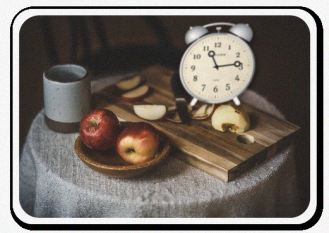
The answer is 11:14
